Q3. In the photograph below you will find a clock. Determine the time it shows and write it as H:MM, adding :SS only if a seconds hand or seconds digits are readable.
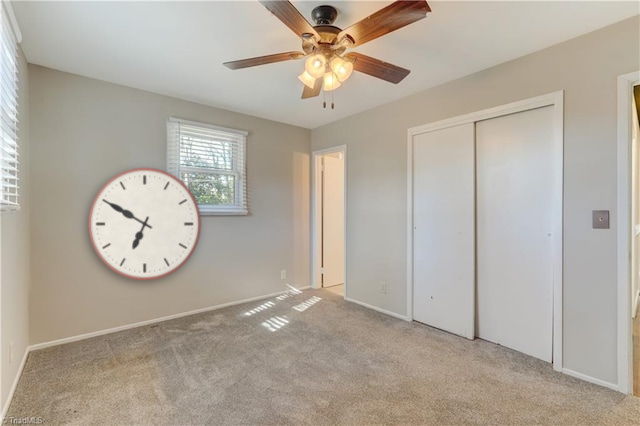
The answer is 6:50
